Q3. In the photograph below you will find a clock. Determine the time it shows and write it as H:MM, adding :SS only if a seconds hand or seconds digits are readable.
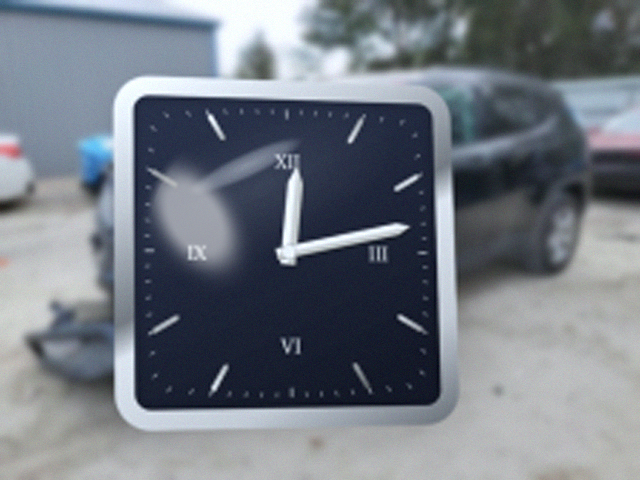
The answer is 12:13
